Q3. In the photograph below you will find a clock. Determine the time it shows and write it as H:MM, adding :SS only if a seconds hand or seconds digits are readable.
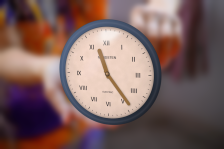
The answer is 11:24
